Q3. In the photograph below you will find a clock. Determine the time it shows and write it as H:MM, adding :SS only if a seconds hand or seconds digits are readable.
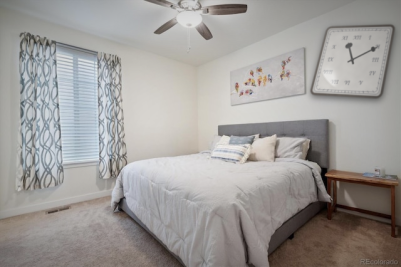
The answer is 11:10
